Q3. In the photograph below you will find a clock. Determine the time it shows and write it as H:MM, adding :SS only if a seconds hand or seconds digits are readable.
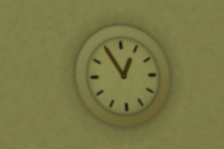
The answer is 12:55
